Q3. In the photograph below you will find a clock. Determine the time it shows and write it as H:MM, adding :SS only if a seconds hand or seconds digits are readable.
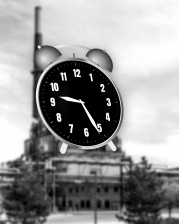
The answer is 9:26
